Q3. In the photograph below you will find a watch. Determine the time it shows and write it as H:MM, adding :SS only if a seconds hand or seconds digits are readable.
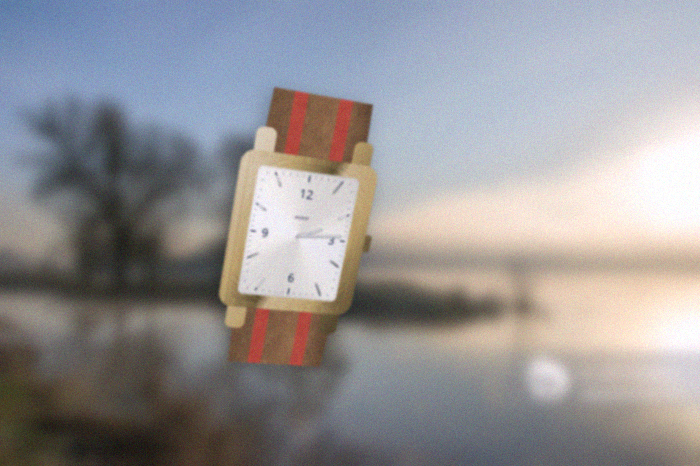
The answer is 2:14
